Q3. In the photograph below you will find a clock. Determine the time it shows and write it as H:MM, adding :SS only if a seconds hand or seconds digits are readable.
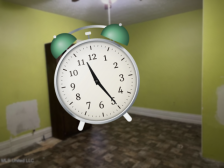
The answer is 11:25
